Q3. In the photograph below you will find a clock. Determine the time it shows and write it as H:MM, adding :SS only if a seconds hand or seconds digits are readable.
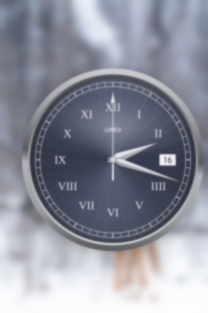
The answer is 2:18:00
